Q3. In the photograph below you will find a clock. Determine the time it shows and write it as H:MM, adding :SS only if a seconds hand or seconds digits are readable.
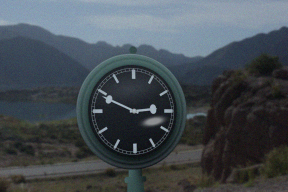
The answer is 2:49
